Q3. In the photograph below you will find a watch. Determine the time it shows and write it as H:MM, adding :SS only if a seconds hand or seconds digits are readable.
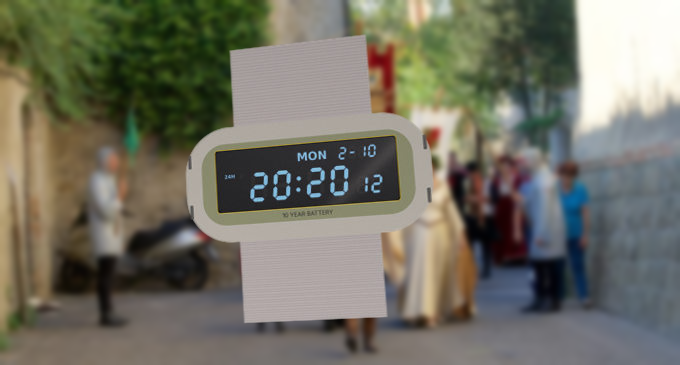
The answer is 20:20:12
